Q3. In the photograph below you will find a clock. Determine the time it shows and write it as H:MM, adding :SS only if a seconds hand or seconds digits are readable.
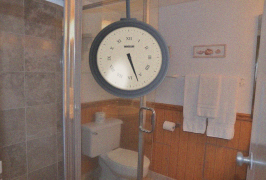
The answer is 5:27
